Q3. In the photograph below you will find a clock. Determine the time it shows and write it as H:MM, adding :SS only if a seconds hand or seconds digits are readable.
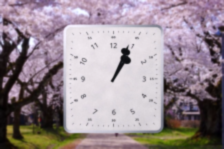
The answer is 1:04
